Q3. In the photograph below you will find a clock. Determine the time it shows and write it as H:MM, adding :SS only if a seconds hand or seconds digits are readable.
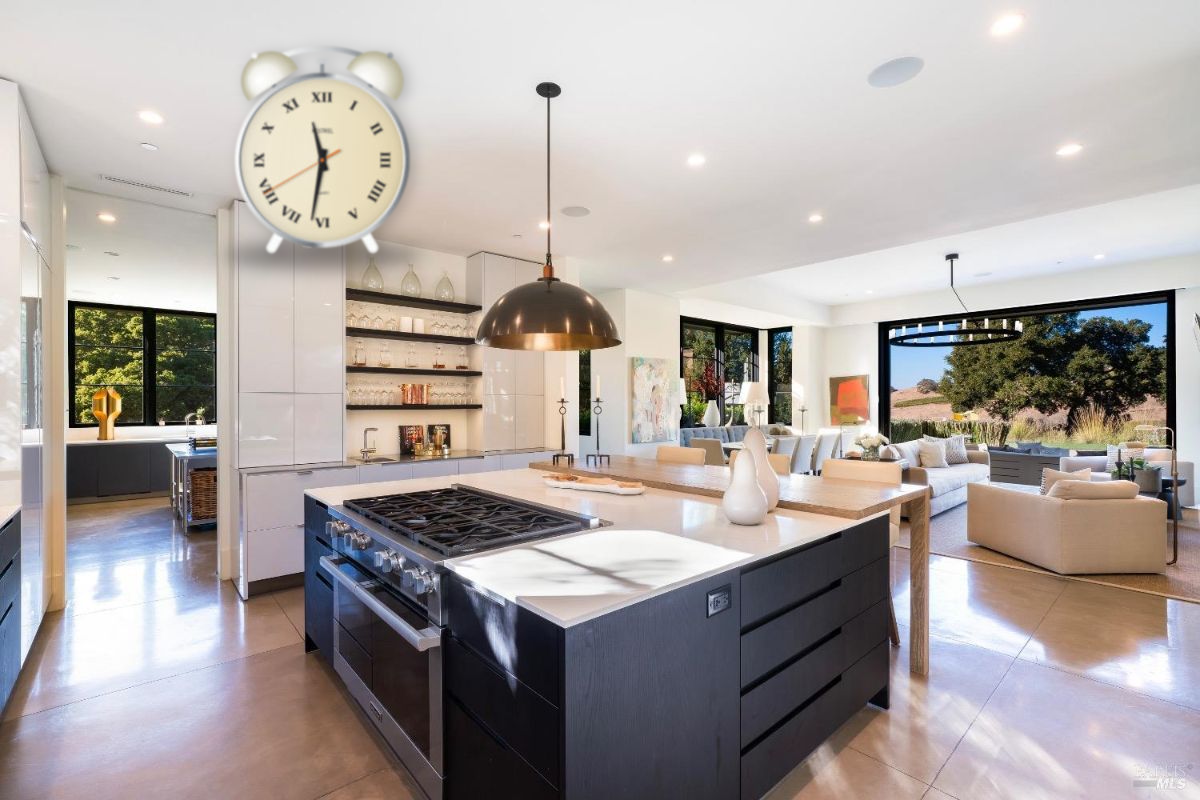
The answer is 11:31:40
